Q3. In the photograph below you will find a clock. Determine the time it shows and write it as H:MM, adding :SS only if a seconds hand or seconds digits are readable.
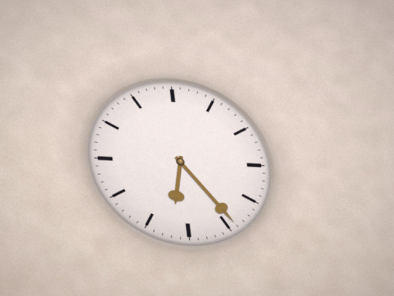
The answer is 6:24
